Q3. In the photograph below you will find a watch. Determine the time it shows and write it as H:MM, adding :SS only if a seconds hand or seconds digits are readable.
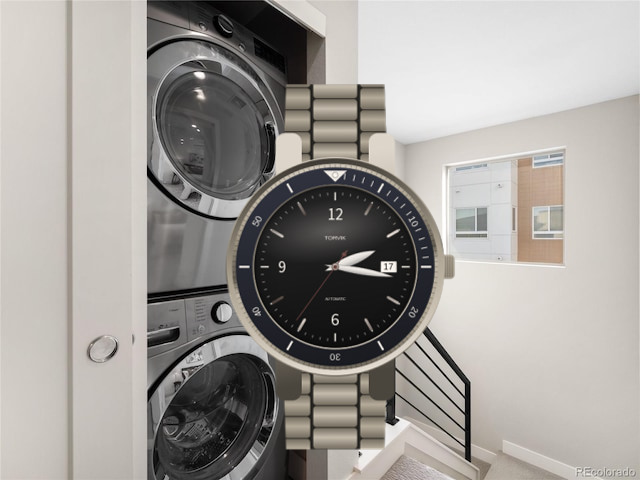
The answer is 2:16:36
